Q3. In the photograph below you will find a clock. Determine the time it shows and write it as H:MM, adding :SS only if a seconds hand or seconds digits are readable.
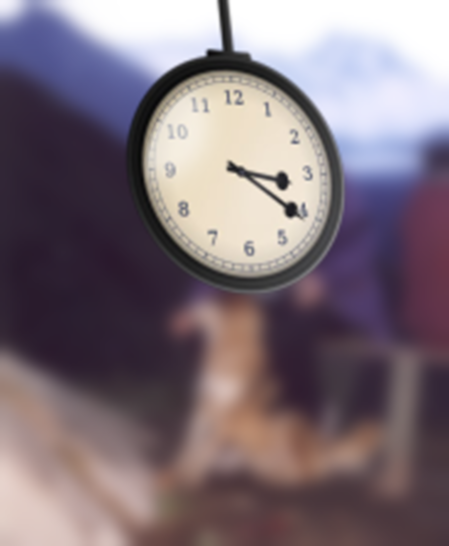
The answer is 3:21
